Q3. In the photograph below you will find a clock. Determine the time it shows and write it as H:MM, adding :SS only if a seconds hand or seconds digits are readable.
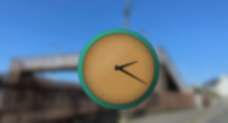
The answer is 2:20
